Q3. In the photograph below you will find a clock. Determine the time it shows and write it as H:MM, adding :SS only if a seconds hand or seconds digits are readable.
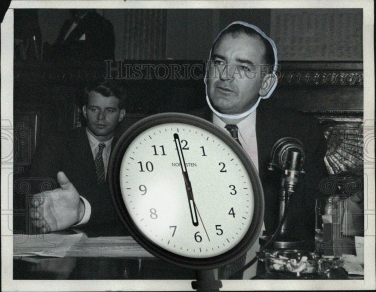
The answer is 5:59:28
